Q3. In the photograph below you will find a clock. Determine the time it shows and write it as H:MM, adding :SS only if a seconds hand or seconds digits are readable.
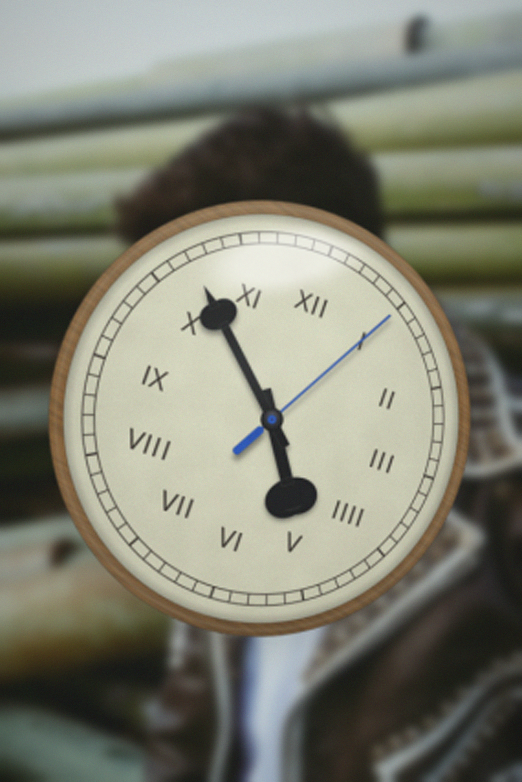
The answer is 4:52:05
